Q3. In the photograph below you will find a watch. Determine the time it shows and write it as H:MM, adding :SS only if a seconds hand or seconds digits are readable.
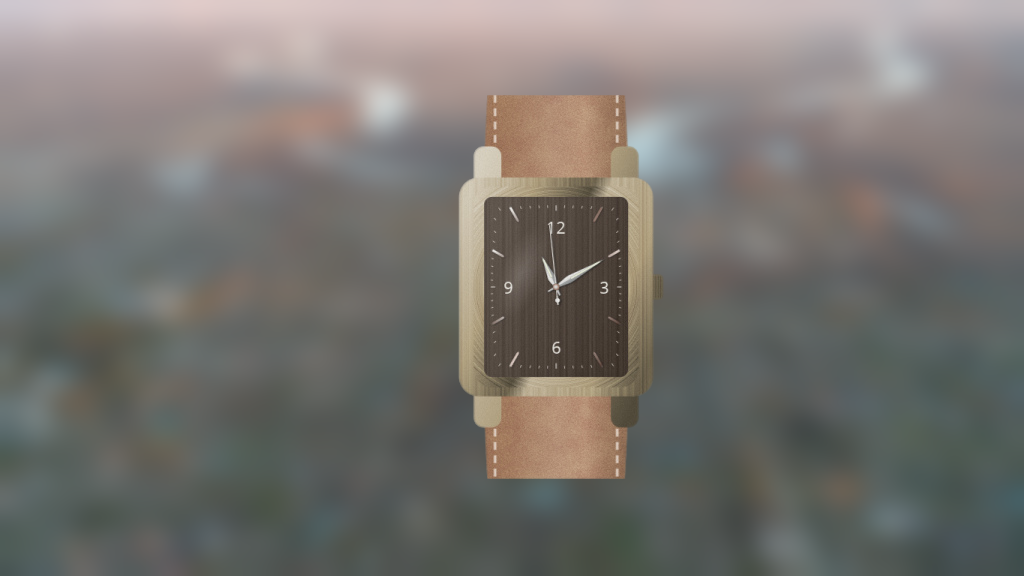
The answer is 11:09:59
